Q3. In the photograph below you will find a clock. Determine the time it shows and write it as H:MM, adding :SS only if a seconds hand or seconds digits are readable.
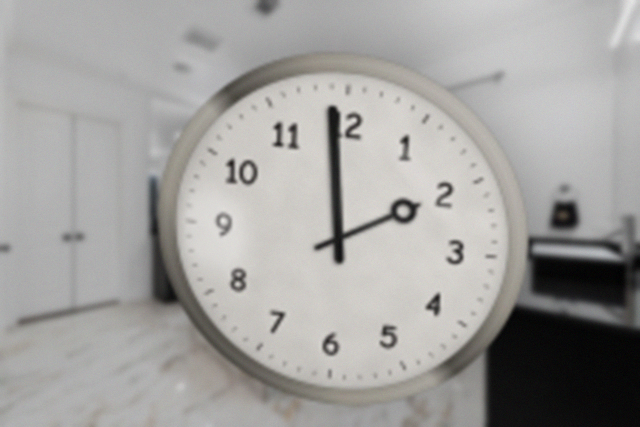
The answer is 1:59
